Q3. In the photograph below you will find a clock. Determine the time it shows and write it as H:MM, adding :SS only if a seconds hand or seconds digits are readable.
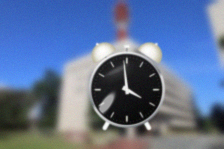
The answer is 3:59
